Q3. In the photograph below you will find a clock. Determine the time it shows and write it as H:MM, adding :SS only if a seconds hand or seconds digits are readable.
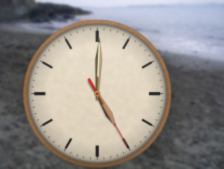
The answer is 5:00:25
